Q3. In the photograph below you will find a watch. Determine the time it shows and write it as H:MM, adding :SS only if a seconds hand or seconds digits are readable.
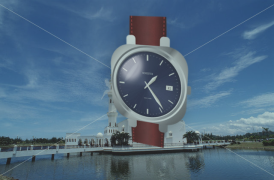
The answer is 1:24
